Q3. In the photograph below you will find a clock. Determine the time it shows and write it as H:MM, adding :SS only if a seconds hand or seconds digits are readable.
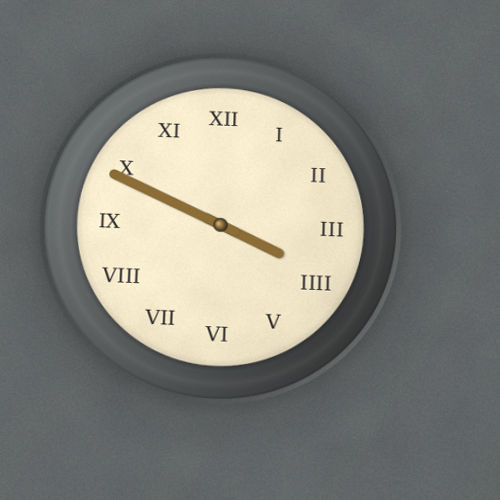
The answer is 3:49
